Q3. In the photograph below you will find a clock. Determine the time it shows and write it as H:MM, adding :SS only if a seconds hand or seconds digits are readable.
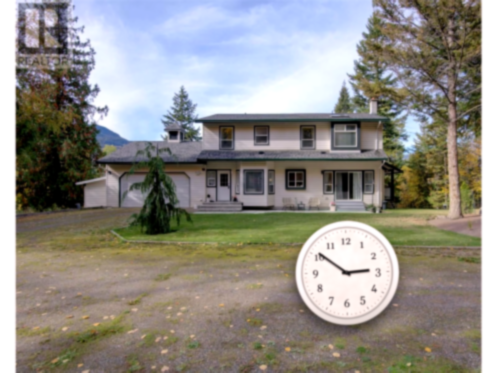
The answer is 2:51
